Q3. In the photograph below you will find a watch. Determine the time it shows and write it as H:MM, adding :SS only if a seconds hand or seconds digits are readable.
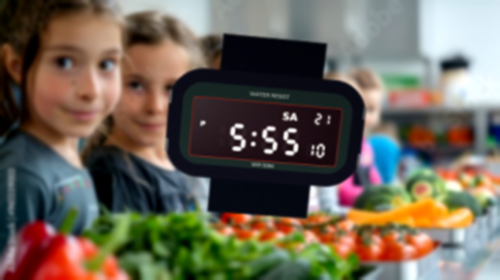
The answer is 5:55:10
